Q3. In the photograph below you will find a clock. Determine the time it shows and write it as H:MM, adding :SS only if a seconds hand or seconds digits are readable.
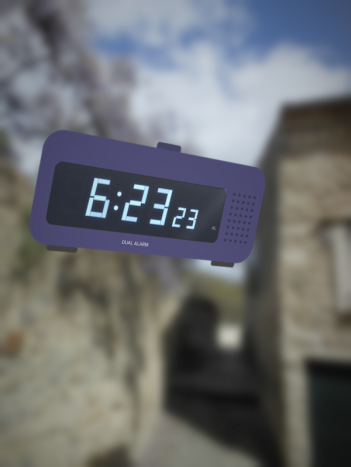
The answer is 6:23:23
